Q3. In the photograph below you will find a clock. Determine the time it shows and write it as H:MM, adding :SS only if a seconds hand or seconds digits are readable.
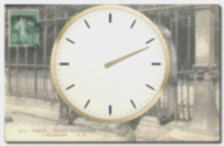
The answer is 2:11
